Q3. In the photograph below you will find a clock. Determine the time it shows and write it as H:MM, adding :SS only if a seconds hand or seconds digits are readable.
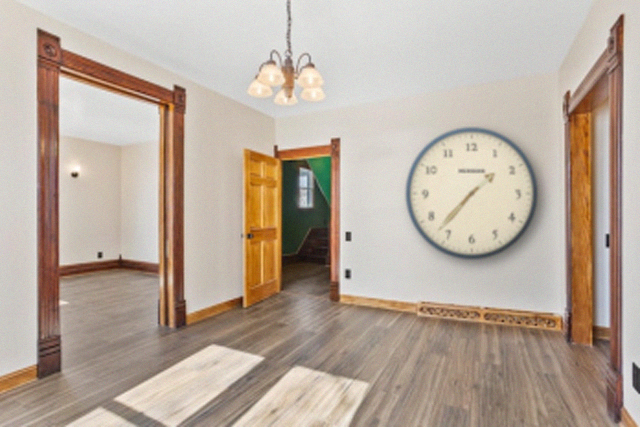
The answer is 1:37
